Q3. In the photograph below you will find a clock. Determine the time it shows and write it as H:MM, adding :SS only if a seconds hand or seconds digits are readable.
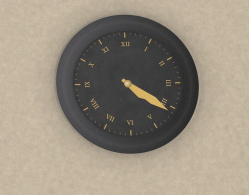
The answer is 4:21
